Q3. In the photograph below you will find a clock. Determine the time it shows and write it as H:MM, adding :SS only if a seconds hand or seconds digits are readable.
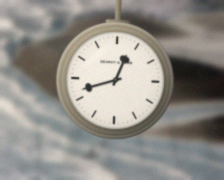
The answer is 12:42
